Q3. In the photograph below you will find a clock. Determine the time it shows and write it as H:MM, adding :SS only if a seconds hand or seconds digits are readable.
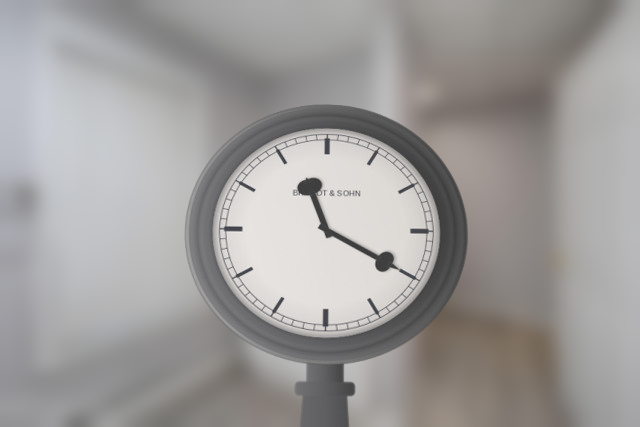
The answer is 11:20
